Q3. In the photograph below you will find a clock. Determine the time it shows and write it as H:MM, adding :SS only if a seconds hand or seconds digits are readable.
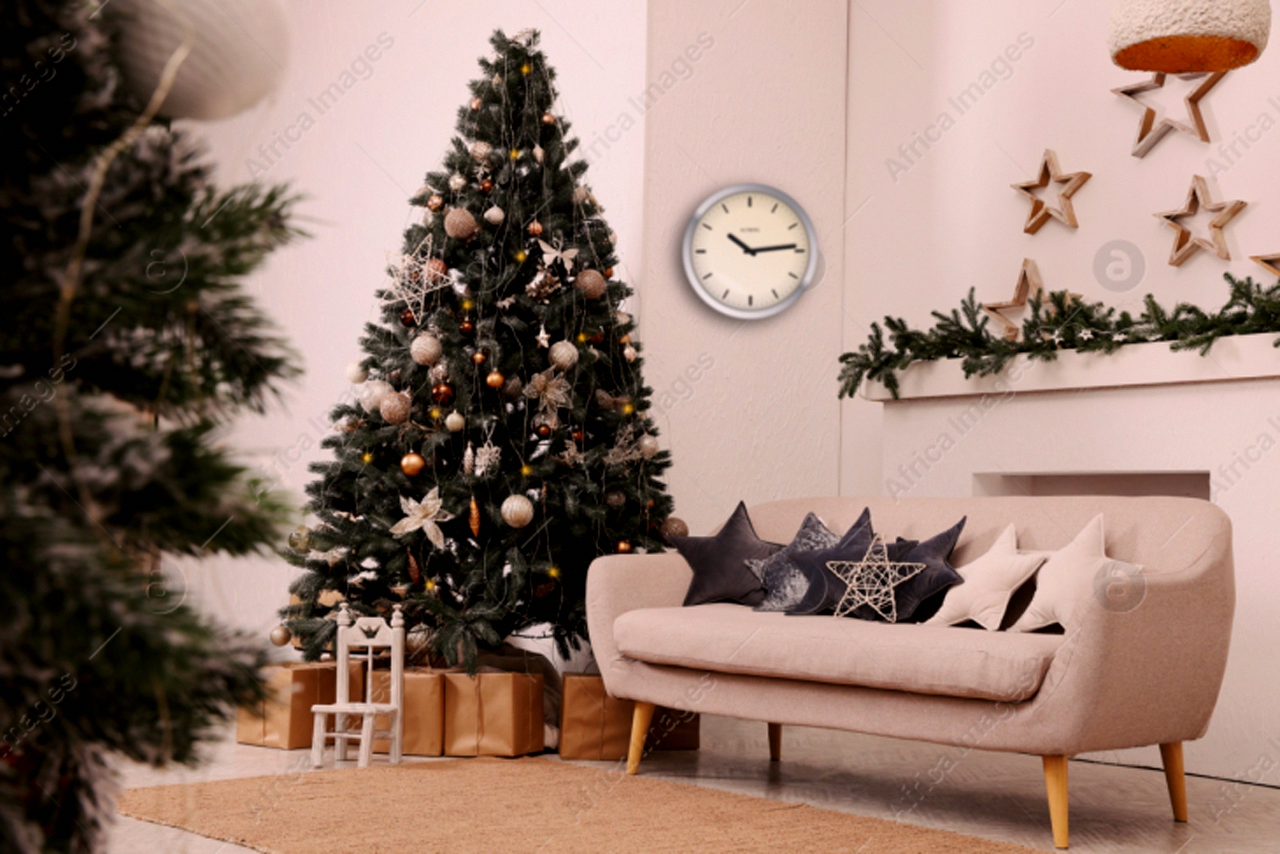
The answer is 10:14
